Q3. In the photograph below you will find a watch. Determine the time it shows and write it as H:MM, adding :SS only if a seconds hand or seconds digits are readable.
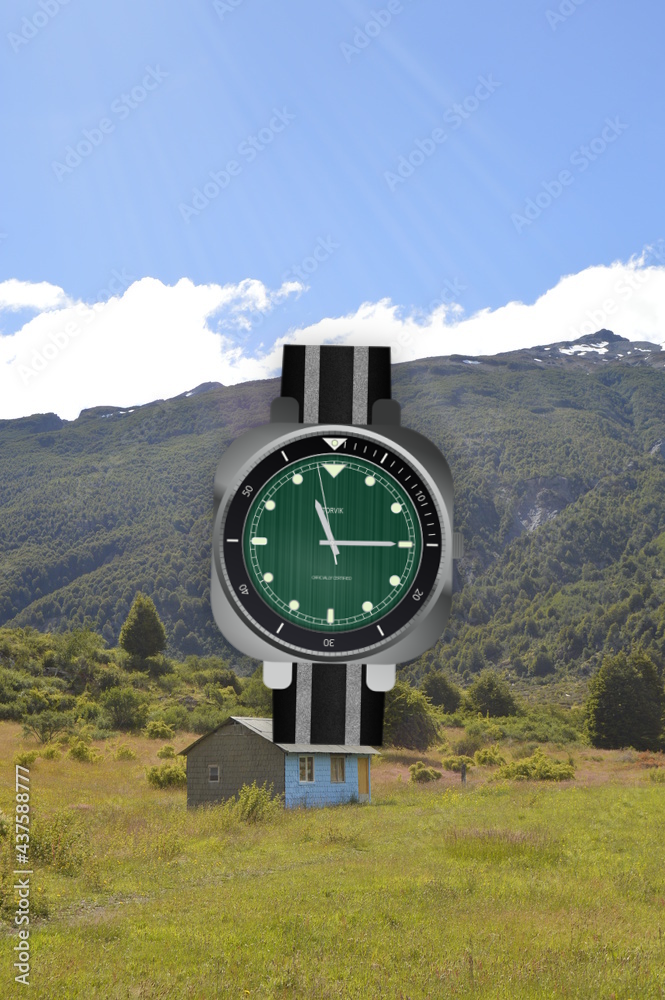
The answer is 11:14:58
